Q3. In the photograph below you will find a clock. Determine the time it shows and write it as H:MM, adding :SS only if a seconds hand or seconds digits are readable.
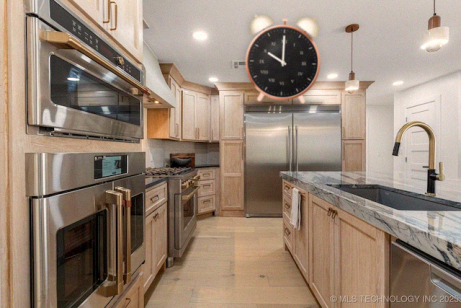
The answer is 10:00
